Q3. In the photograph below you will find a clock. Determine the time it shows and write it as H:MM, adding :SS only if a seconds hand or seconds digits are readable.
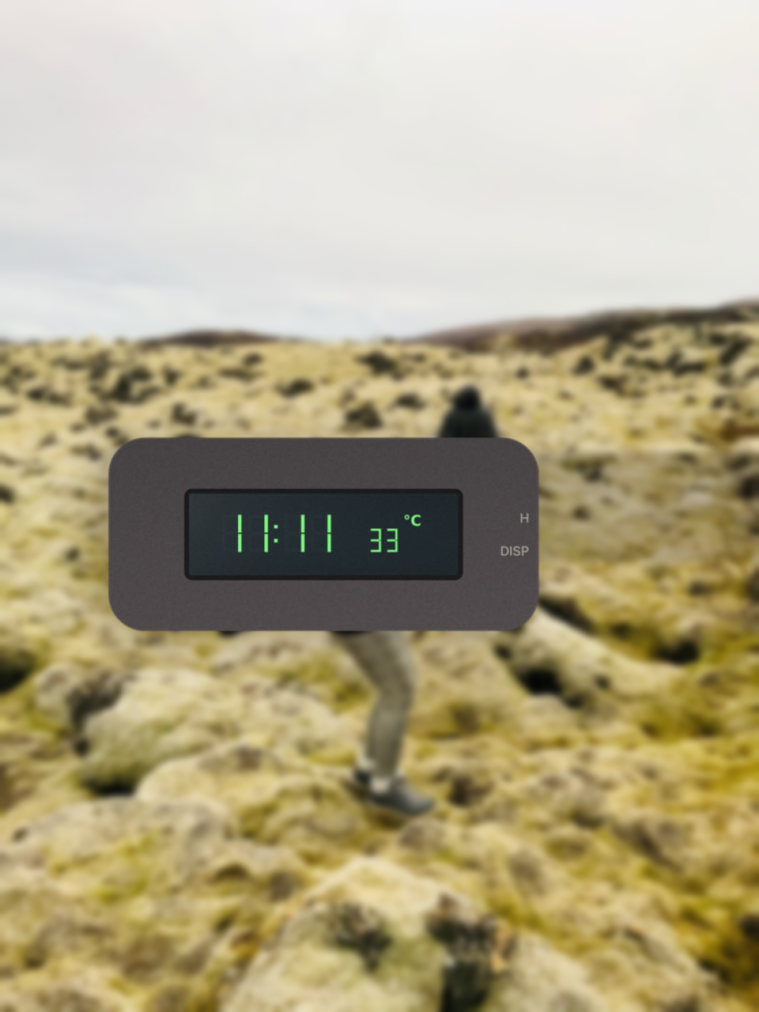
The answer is 11:11
